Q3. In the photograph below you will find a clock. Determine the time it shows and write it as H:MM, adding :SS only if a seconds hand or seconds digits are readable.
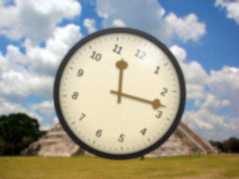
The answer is 11:13
